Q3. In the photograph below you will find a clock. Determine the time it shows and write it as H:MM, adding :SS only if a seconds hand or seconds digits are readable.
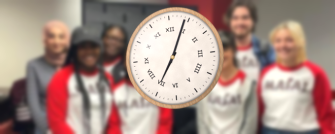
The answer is 7:04
